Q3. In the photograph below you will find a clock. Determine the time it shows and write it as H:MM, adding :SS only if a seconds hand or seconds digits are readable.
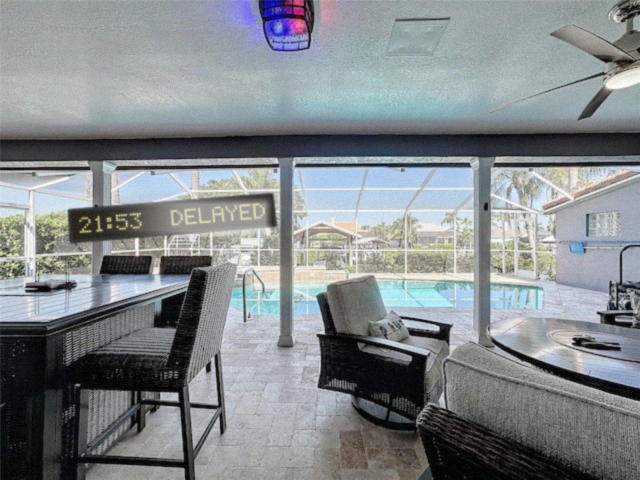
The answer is 21:53
